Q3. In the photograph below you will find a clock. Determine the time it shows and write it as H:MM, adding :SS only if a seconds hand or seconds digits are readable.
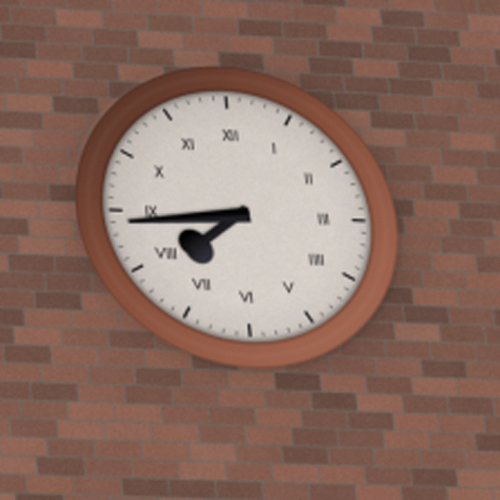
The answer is 7:44
